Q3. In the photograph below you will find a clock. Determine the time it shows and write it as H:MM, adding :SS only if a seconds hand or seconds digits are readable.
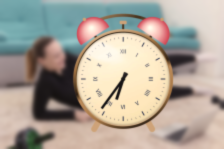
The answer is 6:36
